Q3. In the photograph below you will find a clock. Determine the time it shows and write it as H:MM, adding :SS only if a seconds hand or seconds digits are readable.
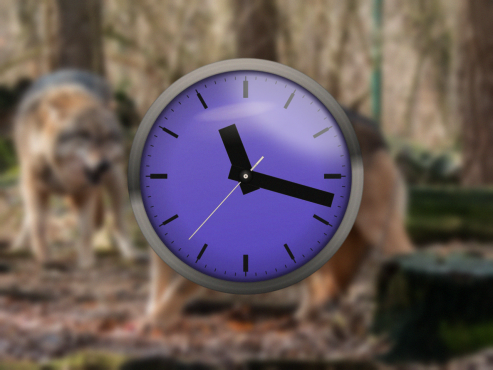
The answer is 11:17:37
